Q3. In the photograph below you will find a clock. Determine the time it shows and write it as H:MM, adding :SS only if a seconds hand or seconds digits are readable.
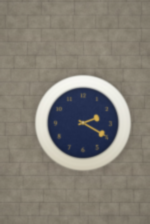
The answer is 2:20
